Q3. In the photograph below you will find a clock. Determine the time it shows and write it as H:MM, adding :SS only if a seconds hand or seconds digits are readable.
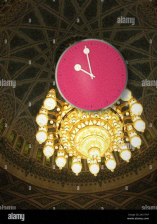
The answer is 9:58
